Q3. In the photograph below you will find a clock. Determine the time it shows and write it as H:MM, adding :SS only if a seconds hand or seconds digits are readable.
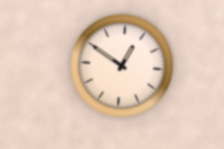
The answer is 12:50
